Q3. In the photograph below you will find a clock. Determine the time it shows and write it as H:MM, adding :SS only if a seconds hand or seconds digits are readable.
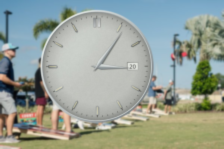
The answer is 3:06
